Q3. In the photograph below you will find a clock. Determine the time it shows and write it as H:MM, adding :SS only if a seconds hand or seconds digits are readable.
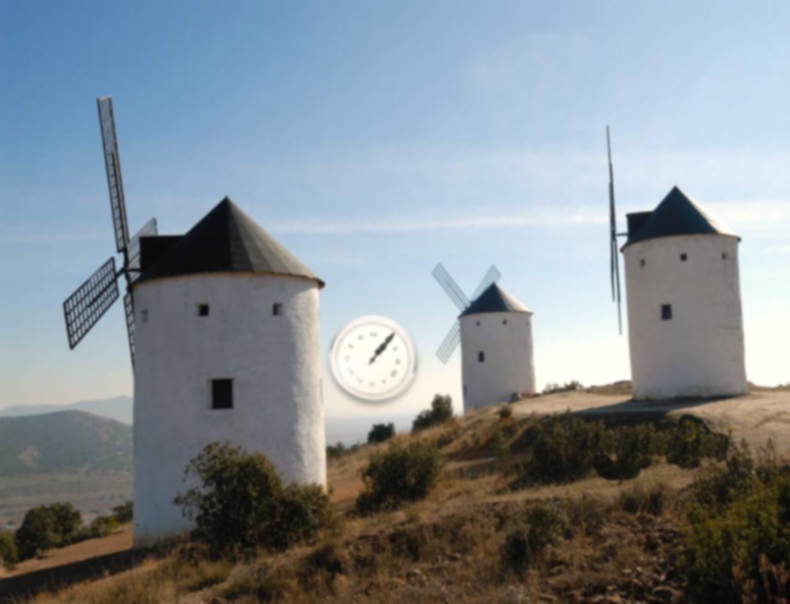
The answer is 1:06
